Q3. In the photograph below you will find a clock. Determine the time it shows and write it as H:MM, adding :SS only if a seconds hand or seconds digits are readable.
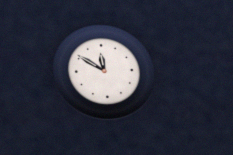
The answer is 11:51
